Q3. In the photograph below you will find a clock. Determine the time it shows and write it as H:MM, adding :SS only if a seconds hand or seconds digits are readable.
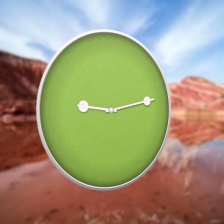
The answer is 9:13
